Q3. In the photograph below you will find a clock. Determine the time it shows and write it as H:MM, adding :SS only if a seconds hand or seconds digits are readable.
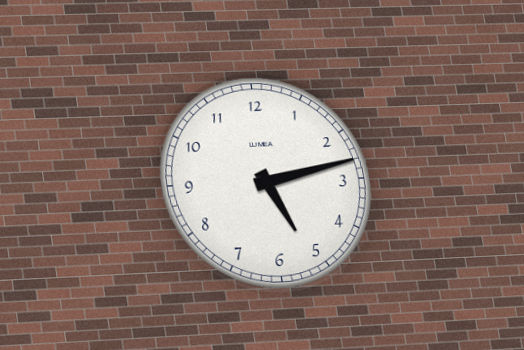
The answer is 5:13
